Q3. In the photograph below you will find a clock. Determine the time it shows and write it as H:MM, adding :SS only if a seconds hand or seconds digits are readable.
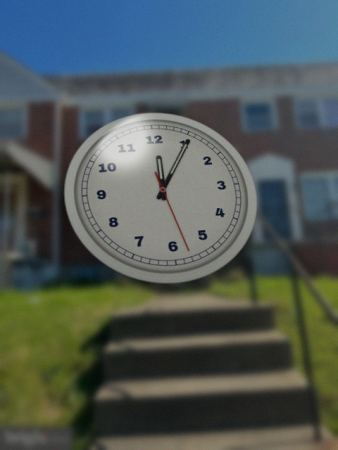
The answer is 12:05:28
